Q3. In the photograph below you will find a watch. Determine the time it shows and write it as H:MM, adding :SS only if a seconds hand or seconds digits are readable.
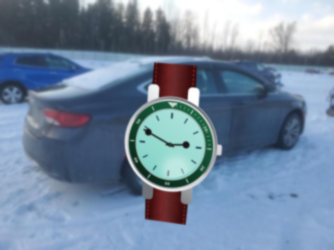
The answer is 2:49
